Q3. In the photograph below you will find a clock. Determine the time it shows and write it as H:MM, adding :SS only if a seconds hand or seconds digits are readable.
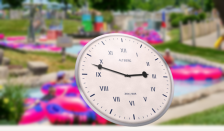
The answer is 2:48
